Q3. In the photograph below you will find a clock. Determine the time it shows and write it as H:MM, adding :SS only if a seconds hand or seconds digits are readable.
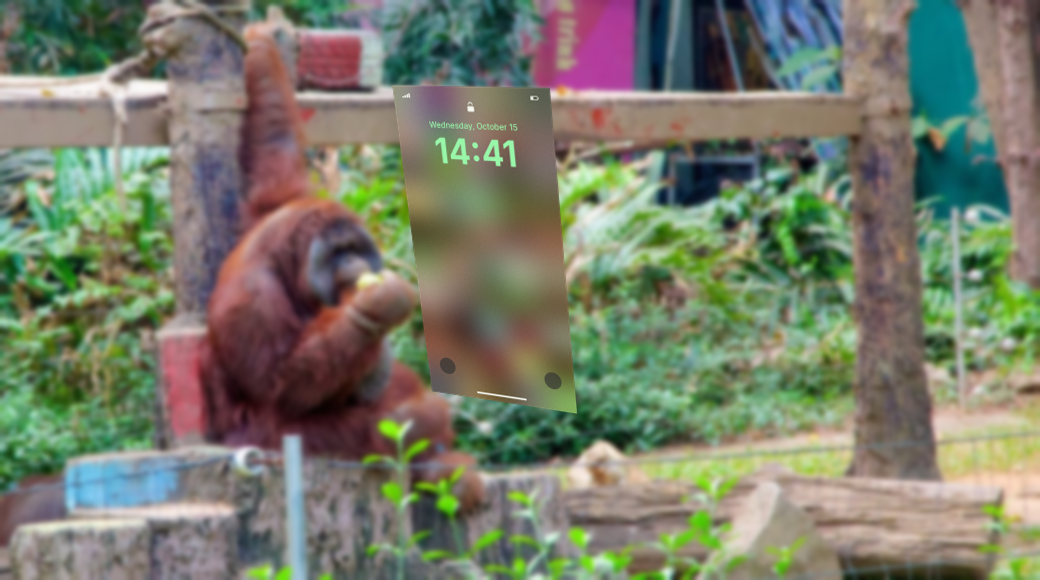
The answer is 14:41
